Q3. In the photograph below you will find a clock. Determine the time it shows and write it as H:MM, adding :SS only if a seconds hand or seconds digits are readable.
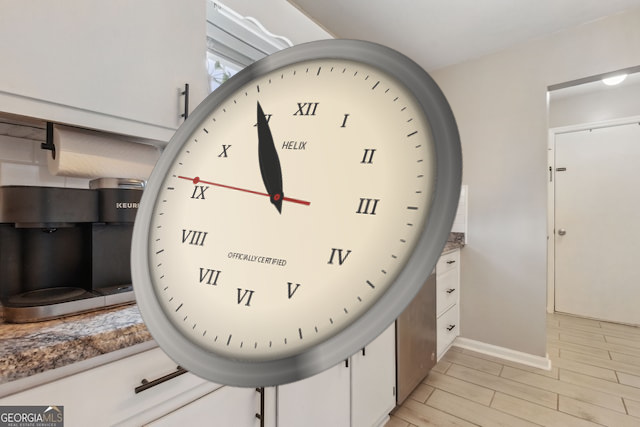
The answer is 10:54:46
